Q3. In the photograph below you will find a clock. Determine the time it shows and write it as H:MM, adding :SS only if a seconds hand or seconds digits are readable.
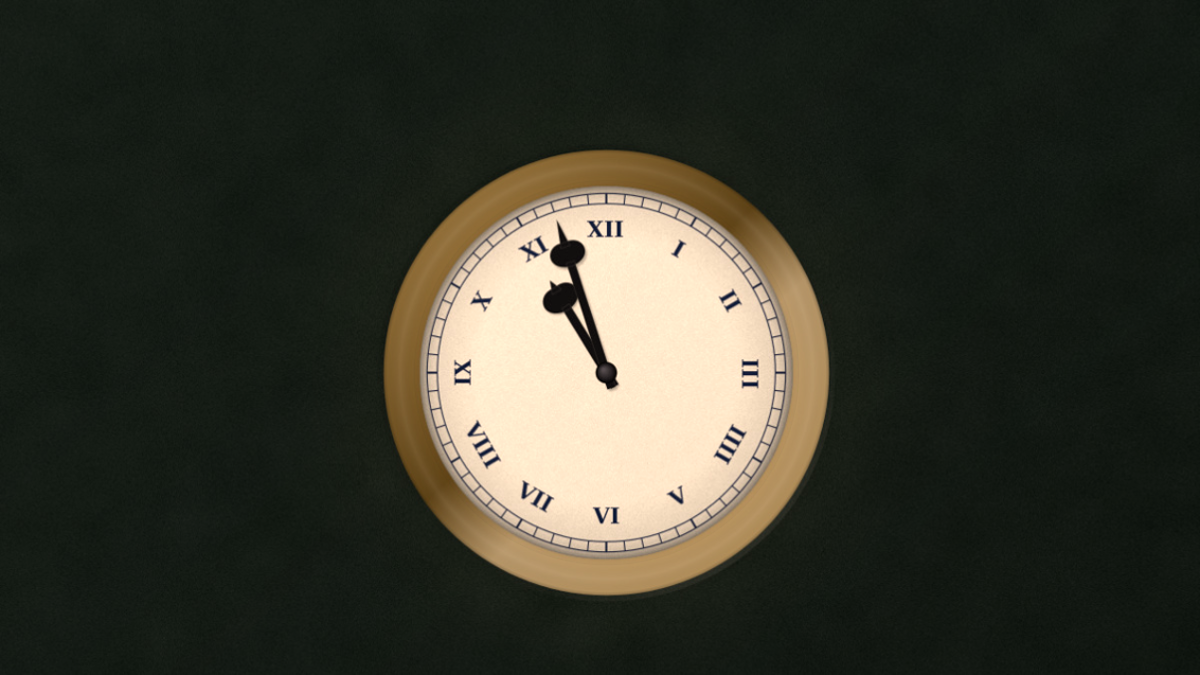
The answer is 10:57
